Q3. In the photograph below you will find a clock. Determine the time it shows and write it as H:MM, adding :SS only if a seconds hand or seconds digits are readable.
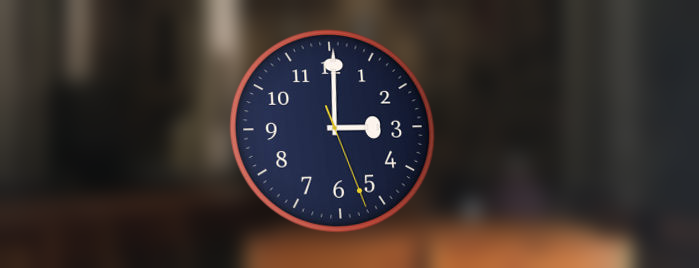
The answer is 3:00:27
